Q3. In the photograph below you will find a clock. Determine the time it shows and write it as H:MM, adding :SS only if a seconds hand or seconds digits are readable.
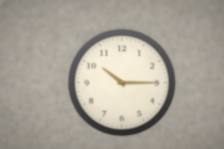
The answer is 10:15
